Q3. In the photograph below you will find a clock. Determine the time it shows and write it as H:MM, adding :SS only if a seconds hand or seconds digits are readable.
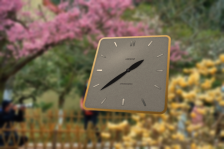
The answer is 1:38
